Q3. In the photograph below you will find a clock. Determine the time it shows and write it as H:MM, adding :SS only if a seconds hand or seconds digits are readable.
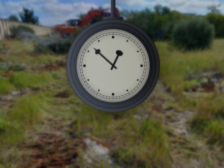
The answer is 12:52
